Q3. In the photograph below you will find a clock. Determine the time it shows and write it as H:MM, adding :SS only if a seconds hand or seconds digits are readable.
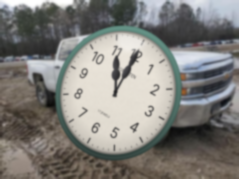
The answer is 11:00
